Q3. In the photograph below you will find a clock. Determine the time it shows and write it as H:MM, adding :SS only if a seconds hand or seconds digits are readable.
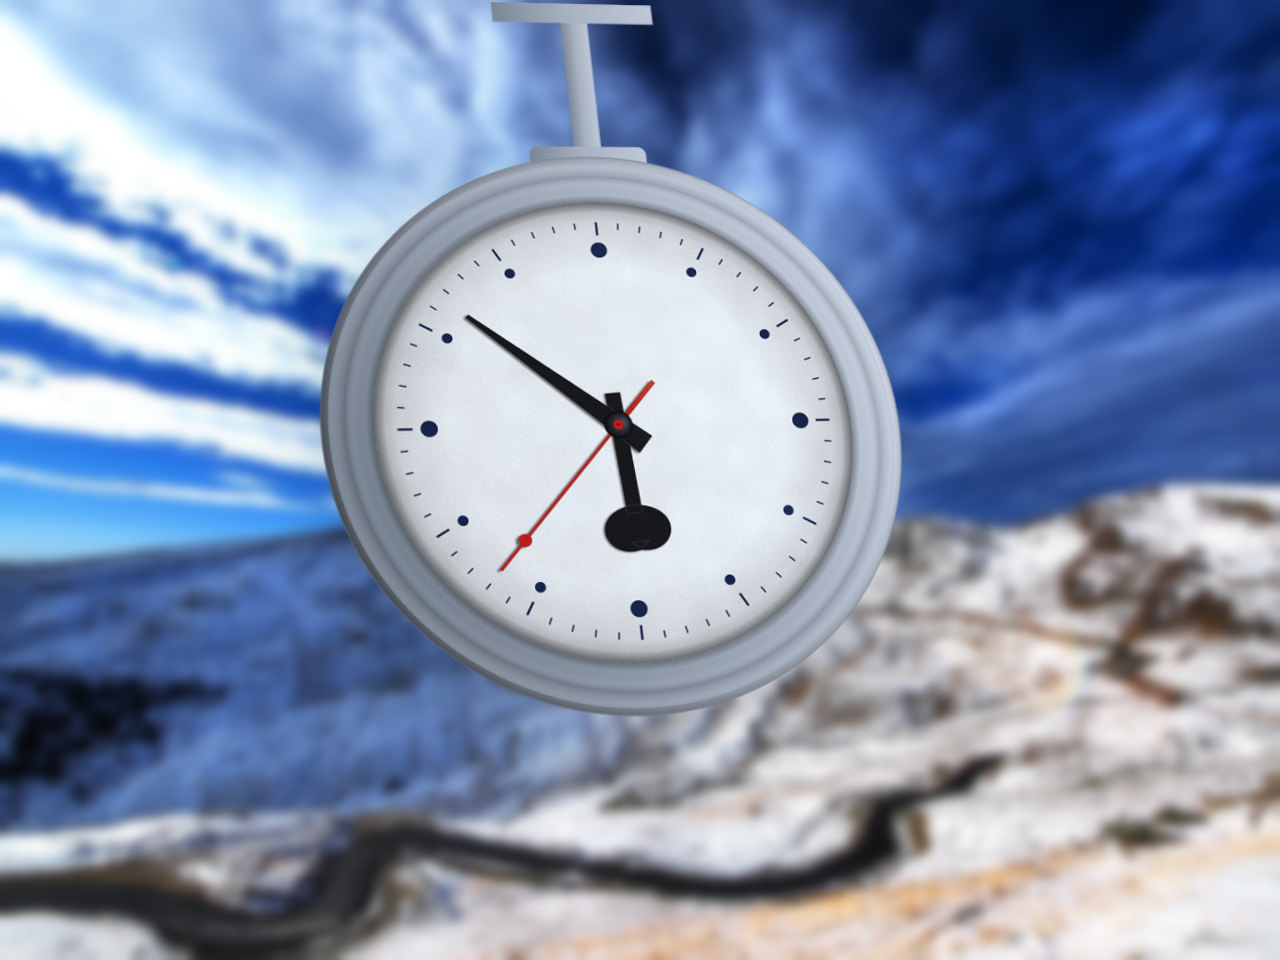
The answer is 5:51:37
